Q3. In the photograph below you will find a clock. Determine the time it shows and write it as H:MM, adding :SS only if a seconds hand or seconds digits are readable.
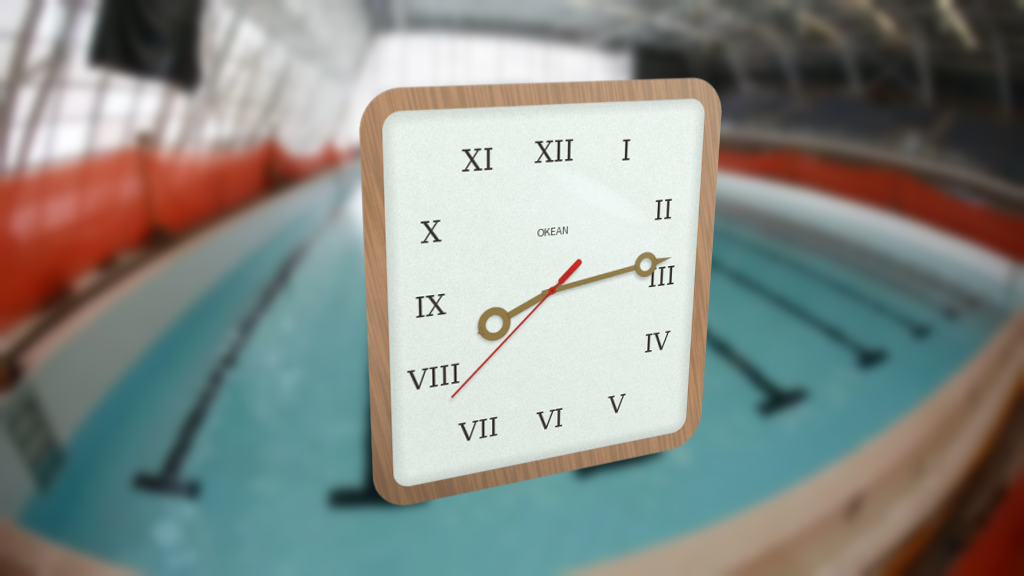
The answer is 8:13:38
